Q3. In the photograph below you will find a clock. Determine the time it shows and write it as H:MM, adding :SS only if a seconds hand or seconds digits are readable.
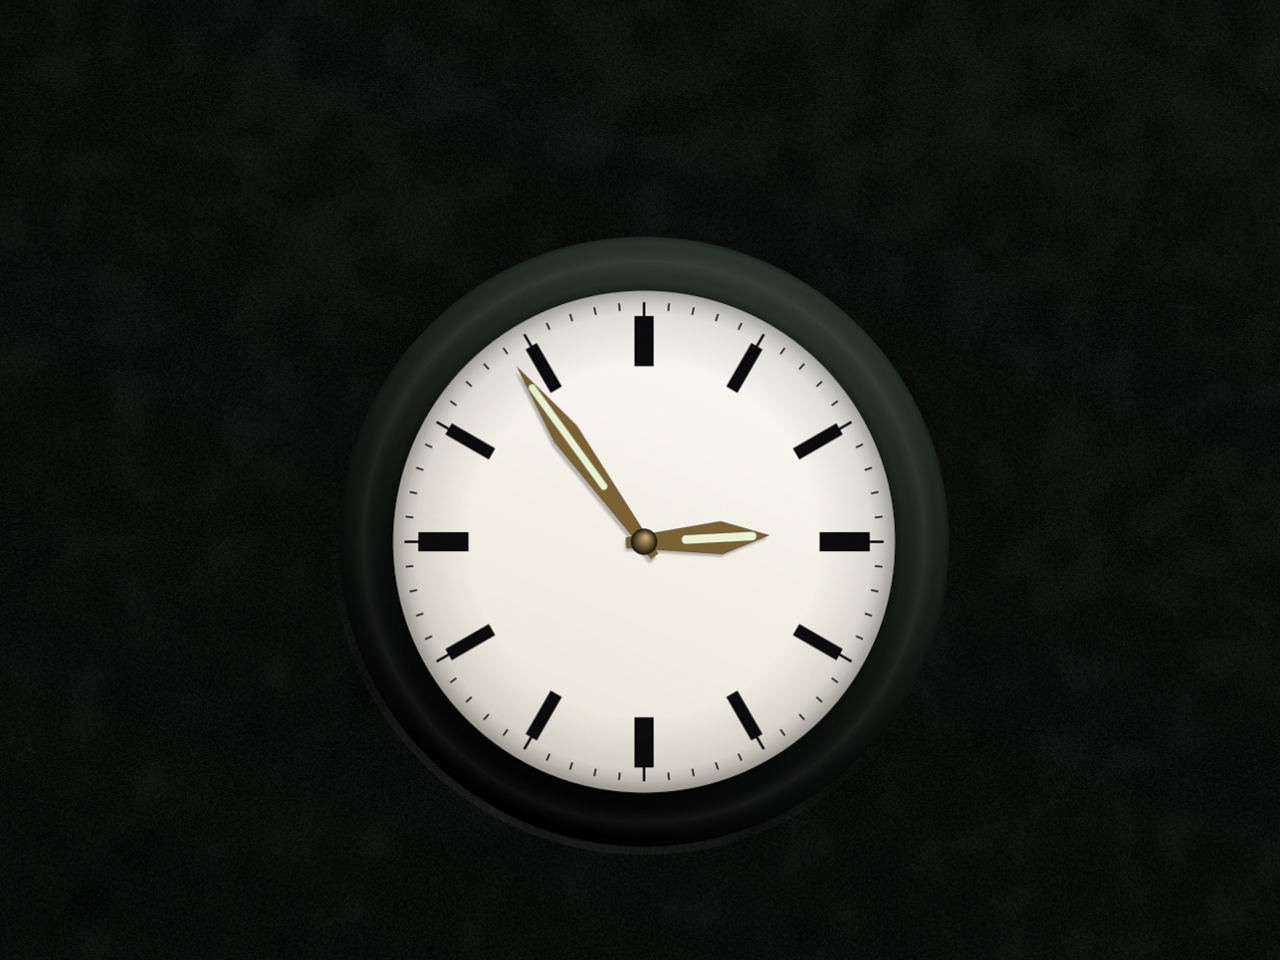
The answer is 2:54
